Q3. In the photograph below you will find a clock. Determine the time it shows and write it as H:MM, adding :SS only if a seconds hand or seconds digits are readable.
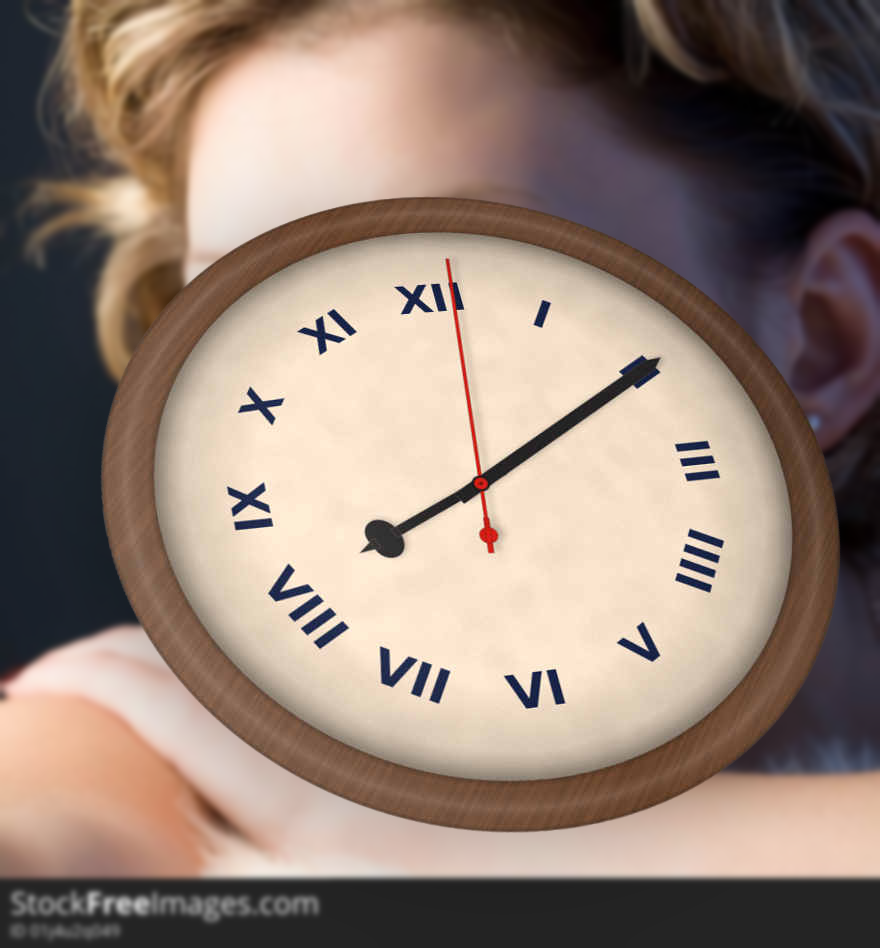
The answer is 8:10:01
